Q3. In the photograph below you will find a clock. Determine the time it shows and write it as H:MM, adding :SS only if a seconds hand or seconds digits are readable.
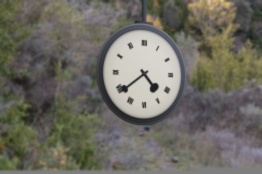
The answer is 4:39
